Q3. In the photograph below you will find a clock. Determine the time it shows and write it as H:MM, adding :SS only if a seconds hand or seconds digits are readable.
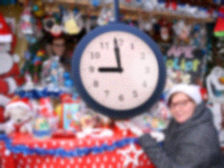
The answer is 8:59
